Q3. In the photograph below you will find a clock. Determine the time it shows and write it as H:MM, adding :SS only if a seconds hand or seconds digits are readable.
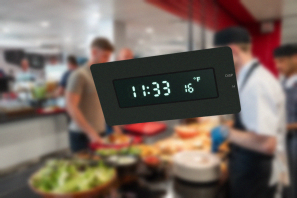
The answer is 11:33
